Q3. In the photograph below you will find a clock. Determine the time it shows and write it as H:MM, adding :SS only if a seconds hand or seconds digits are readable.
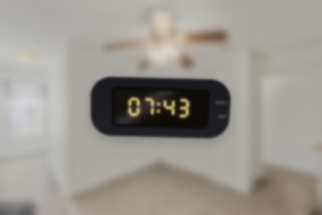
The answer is 7:43
